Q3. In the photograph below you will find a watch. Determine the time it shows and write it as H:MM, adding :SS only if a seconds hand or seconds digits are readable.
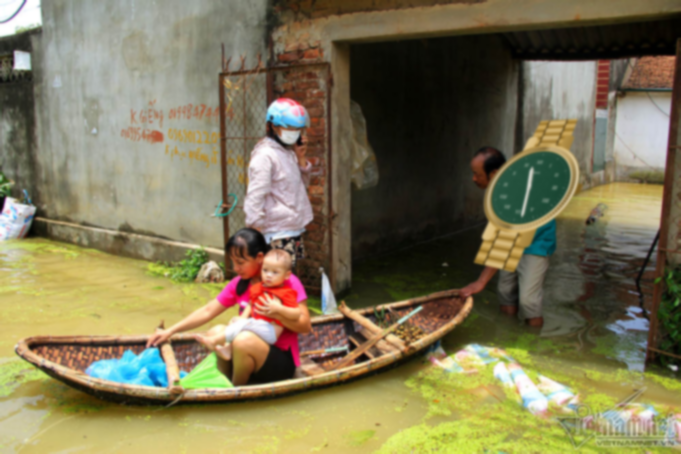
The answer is 11:28
